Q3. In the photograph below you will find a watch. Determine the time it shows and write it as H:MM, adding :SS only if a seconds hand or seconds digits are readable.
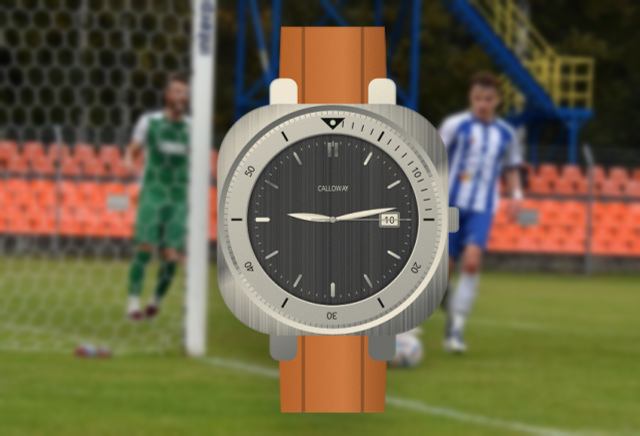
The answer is 9:13:15
